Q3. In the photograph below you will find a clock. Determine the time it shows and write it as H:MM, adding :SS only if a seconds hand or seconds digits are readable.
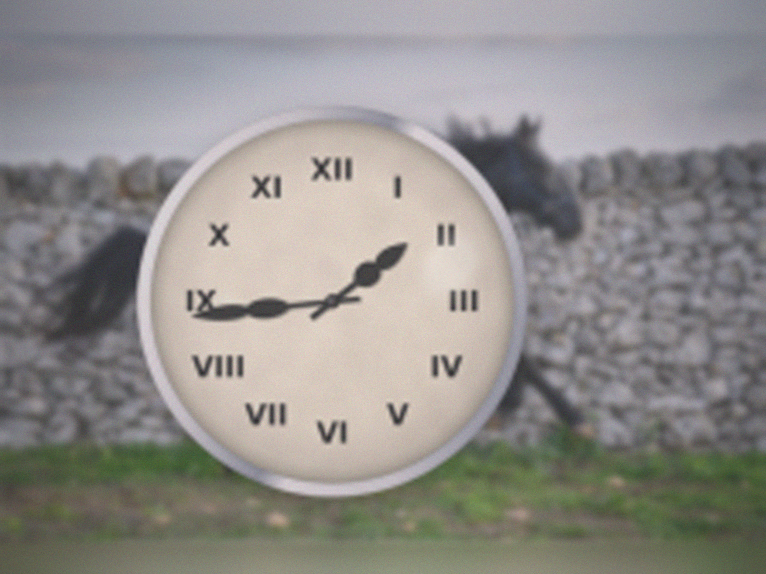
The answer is 1:44
